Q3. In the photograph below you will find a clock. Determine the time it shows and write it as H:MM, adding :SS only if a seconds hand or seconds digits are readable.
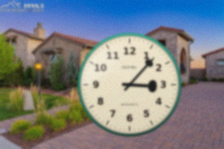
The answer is 3:07
